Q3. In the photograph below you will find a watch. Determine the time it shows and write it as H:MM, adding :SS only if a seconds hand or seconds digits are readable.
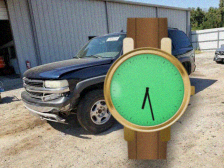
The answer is 6:28
